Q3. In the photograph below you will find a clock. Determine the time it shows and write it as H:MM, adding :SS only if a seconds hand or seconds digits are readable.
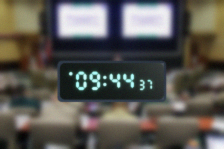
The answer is 9:44:37
